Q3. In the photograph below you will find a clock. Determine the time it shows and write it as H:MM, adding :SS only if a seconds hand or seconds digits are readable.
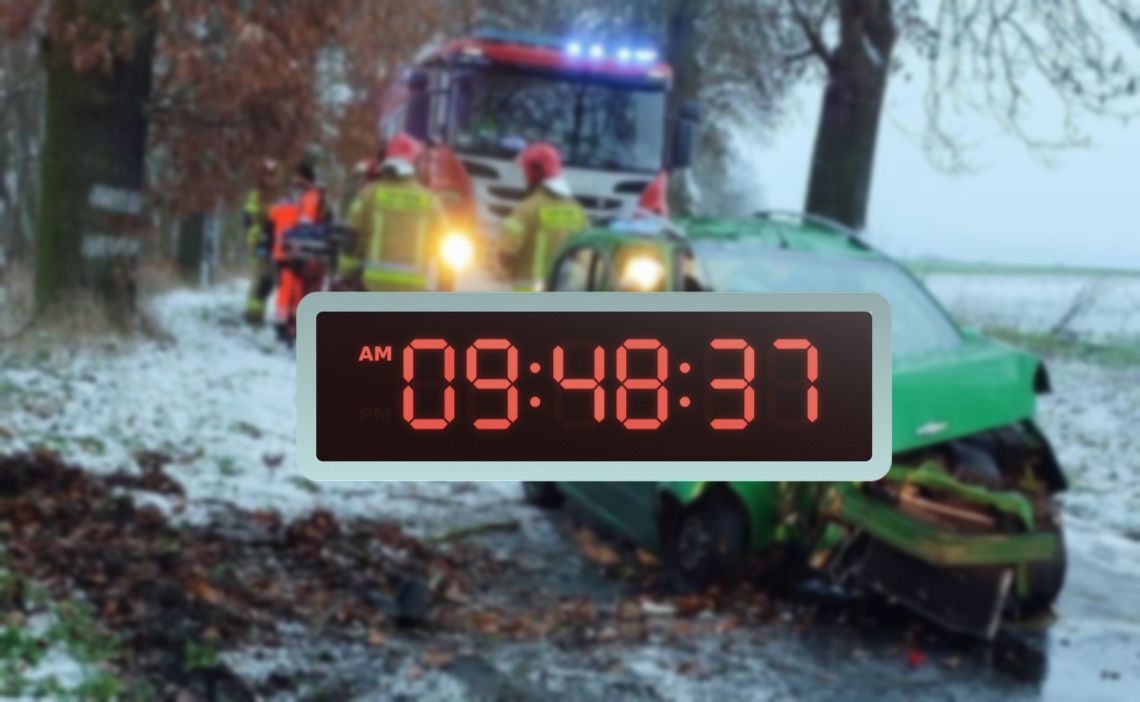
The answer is 9:48:37
